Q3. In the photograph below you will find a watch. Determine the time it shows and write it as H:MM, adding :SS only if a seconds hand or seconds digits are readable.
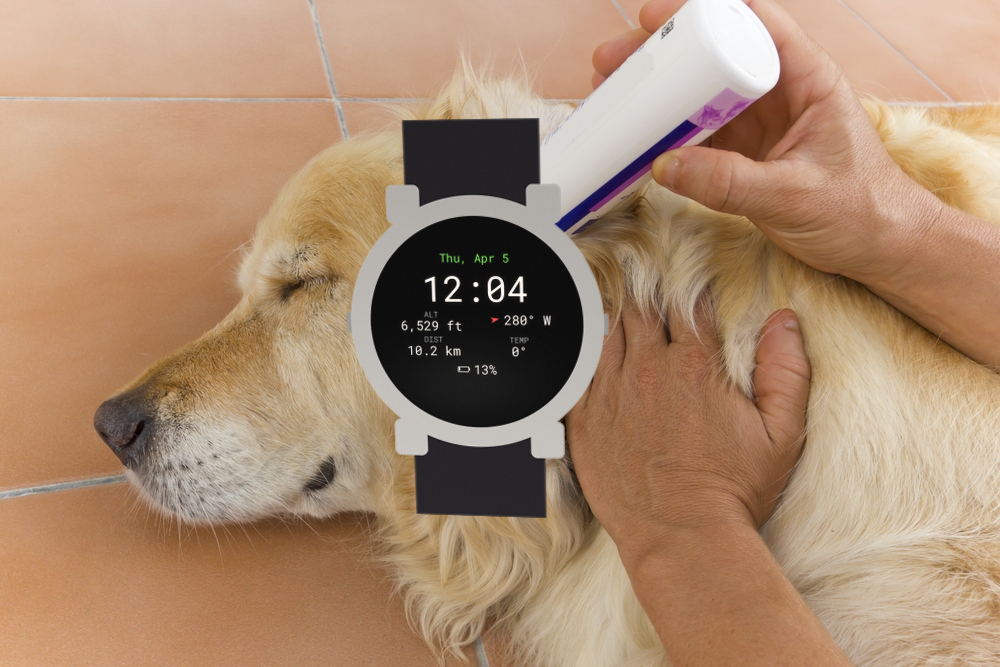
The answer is 12:04
